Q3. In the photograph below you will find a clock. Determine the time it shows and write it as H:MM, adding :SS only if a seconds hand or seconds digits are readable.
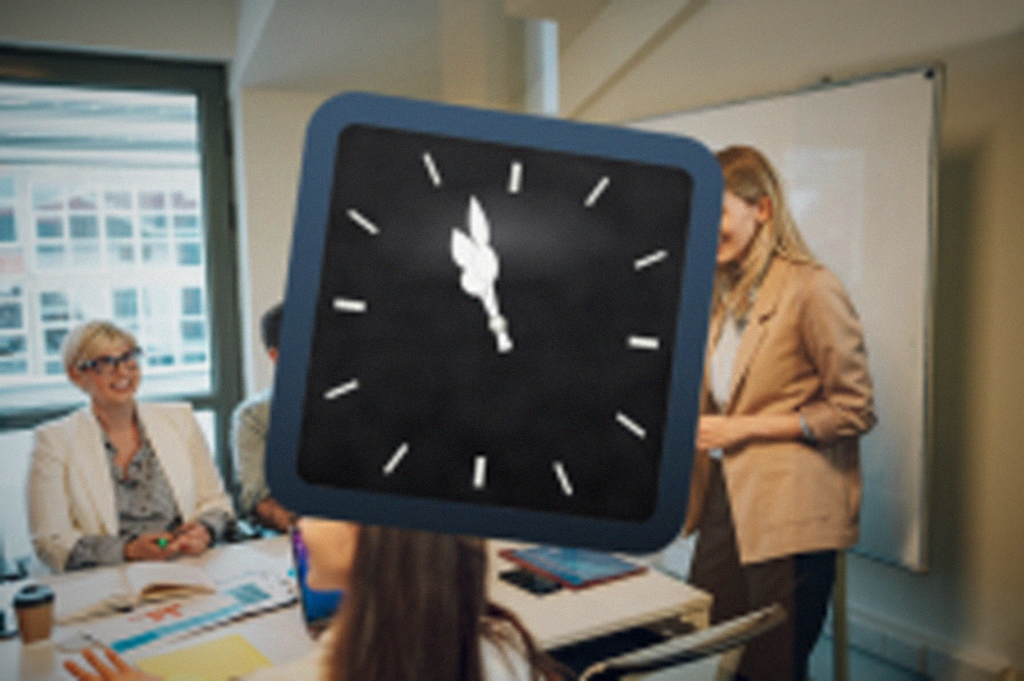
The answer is 10:57
